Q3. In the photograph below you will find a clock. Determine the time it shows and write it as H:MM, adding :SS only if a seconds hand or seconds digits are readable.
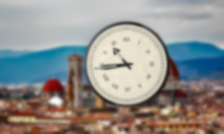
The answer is 10:44
